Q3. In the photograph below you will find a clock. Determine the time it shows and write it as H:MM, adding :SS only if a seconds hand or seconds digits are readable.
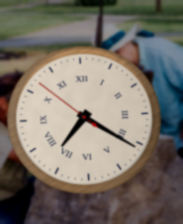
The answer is 7:20:52
